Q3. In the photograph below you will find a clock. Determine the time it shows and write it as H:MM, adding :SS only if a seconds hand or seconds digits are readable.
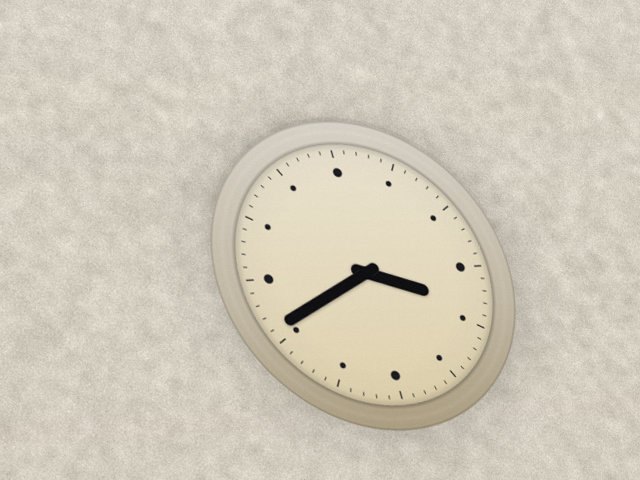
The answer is 3:41
